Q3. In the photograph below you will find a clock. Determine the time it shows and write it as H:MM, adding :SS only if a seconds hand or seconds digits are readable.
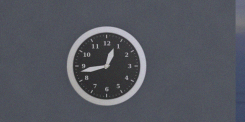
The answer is 12:43
